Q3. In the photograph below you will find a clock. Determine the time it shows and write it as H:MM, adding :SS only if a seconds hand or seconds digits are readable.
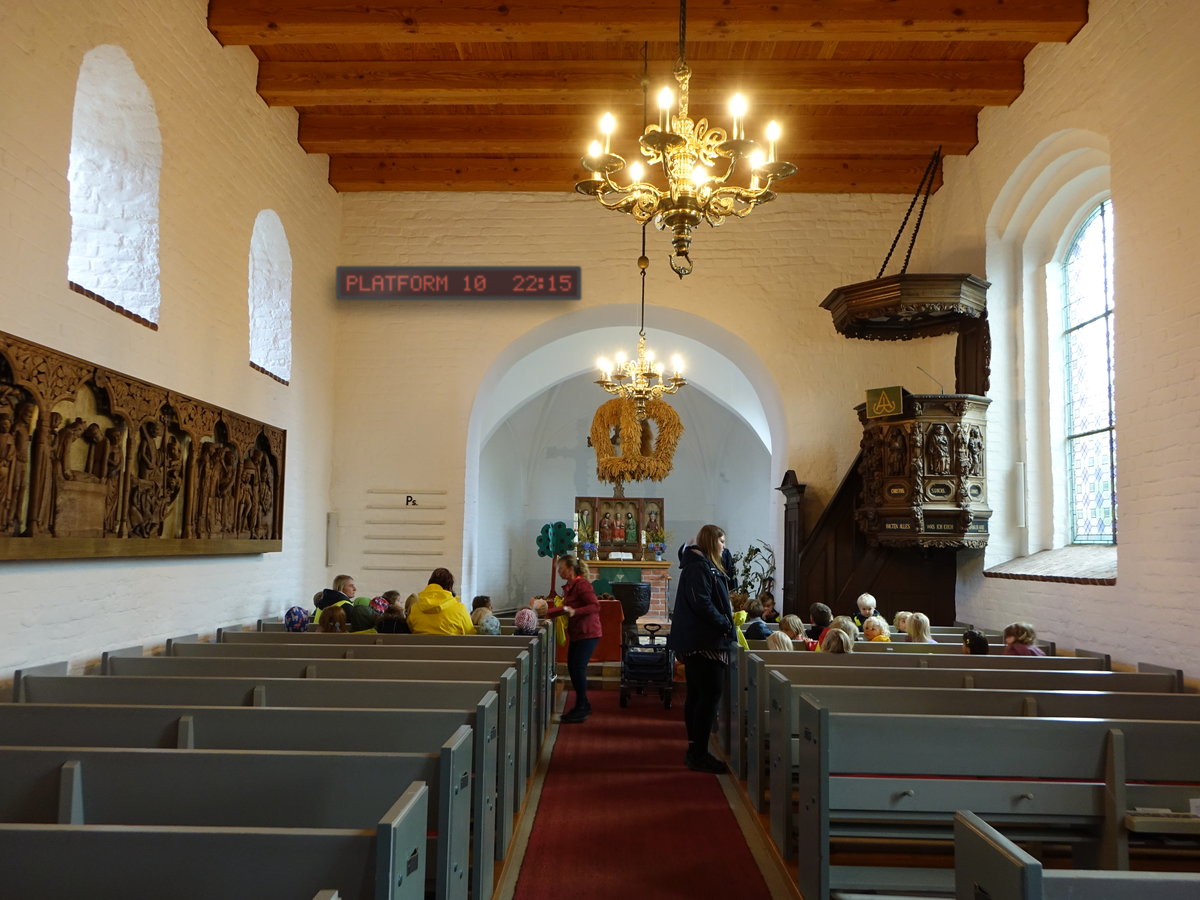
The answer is 22:15
